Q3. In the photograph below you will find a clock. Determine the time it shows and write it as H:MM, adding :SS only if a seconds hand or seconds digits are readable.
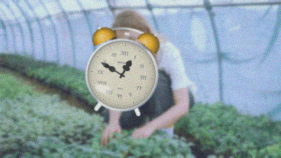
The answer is 12:49
